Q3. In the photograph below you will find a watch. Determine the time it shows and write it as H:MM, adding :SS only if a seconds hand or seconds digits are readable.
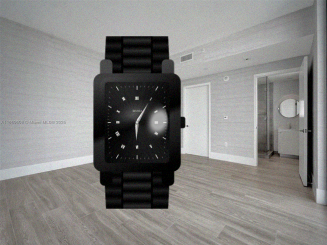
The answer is 6:05
